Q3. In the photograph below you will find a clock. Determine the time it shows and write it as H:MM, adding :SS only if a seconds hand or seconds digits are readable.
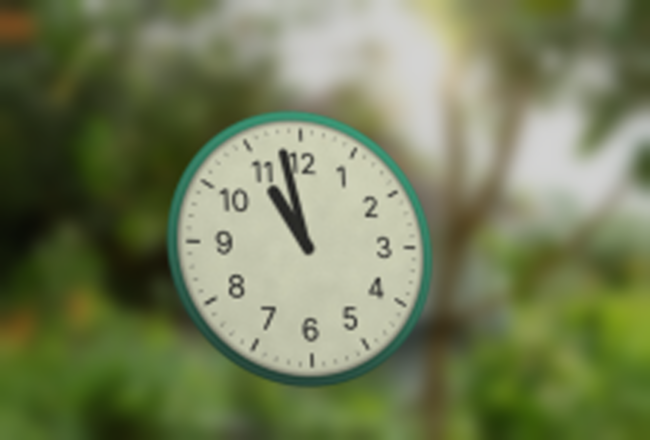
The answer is 10:58
